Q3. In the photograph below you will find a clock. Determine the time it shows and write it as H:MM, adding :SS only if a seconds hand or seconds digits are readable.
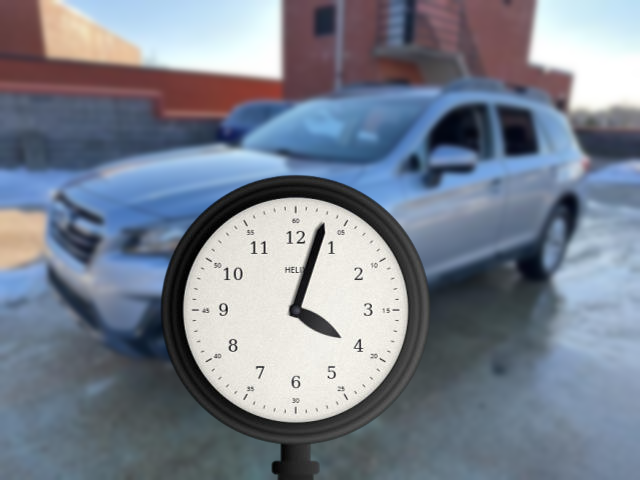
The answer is 4:03
